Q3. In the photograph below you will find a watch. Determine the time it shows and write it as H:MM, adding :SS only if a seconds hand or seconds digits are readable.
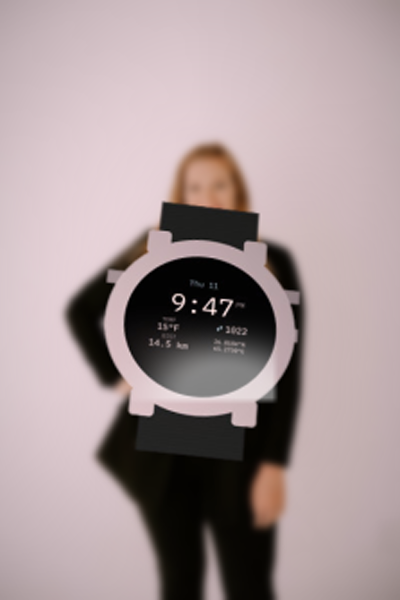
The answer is 9:47
